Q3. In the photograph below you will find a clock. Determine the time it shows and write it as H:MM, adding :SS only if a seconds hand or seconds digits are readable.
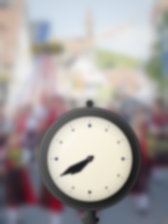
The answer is 7:40
